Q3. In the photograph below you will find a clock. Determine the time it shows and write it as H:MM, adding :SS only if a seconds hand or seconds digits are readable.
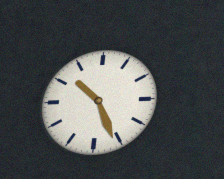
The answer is 10:26
